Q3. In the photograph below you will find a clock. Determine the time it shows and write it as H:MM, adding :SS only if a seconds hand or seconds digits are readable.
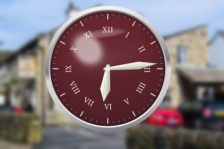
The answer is 6:14
